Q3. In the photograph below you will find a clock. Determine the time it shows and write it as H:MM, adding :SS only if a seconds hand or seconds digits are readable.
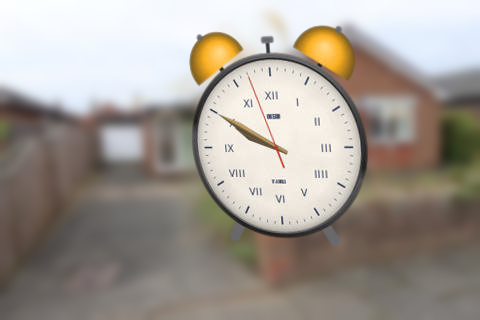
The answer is 9:49:57
